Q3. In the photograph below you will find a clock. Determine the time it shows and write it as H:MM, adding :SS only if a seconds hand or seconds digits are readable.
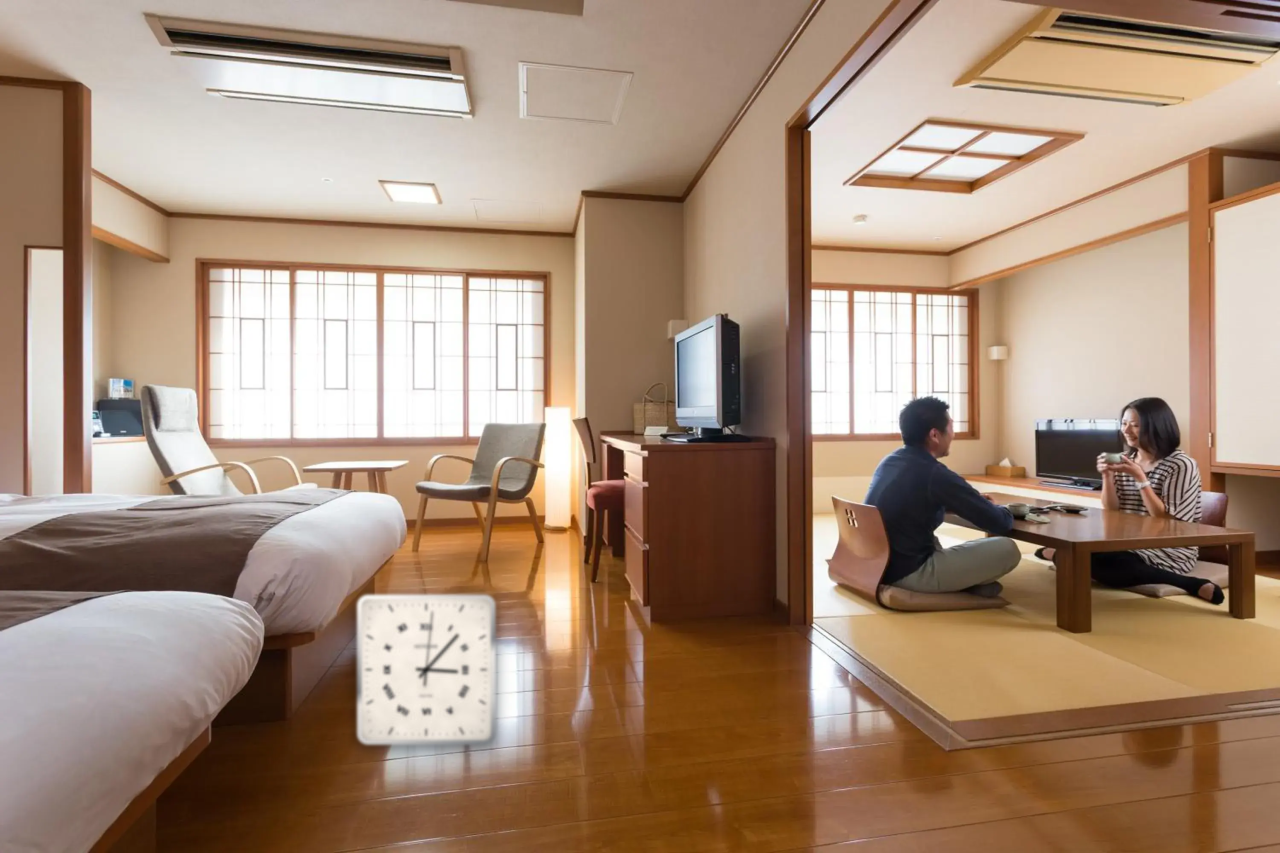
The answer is 3:07:01
